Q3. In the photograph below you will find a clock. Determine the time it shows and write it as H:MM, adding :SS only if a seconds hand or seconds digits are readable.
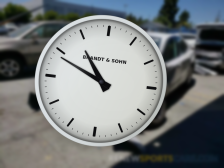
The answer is 10:49
